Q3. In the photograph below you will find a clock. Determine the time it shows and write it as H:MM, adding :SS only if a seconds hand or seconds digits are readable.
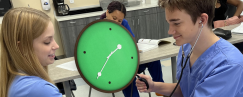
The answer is 1:35
